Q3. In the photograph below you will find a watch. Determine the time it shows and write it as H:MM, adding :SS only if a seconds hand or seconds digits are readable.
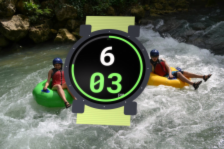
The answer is 6:03
